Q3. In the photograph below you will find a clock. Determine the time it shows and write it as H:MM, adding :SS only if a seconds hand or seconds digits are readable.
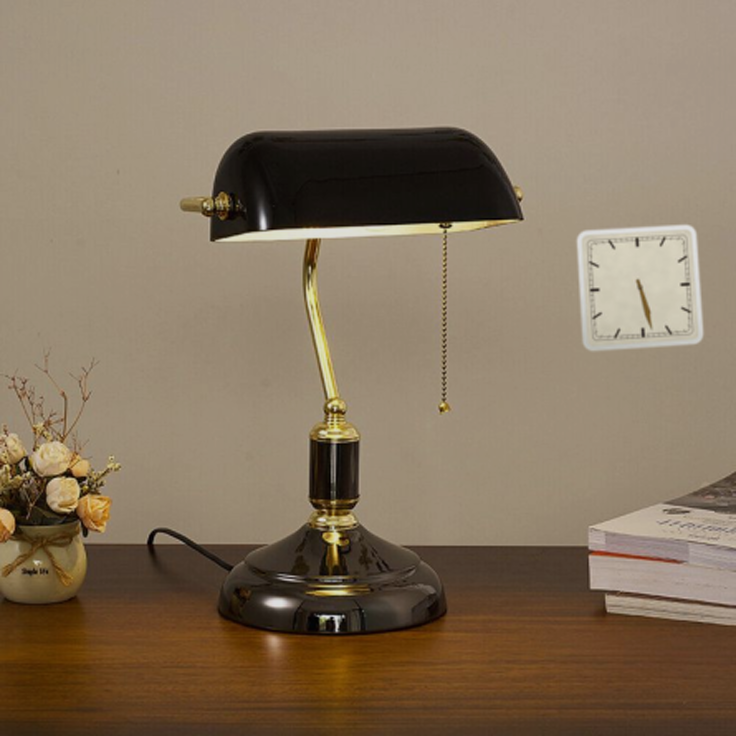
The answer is 5:28
